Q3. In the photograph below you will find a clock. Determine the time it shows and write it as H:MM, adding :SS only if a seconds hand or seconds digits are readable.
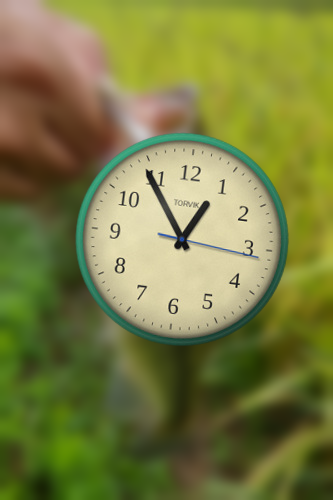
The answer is 12:54:16
